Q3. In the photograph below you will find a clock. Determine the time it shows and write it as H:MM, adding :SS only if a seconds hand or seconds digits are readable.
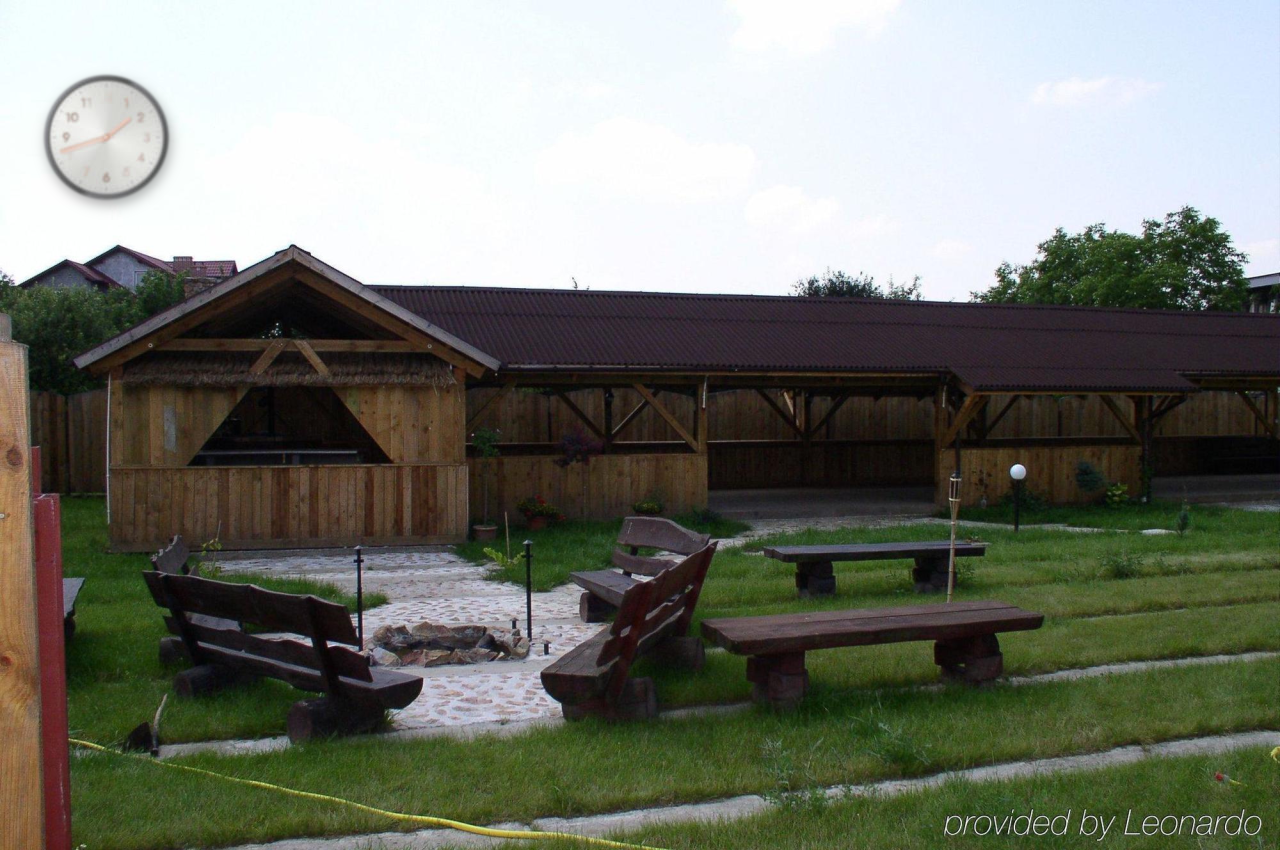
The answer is 1:42
